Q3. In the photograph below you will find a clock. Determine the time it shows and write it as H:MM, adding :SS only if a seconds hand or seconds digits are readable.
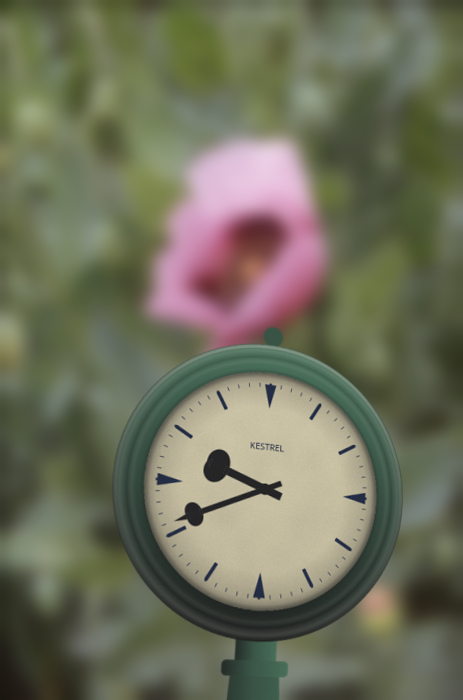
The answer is 9:41
